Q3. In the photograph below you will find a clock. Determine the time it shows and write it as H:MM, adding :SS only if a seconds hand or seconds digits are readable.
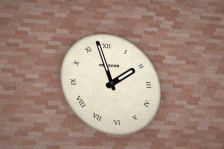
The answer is 1:58
